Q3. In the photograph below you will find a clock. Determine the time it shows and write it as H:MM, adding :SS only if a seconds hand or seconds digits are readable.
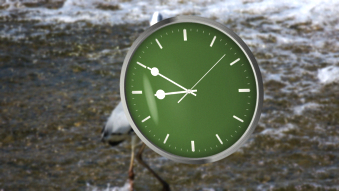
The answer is 8:50:08
